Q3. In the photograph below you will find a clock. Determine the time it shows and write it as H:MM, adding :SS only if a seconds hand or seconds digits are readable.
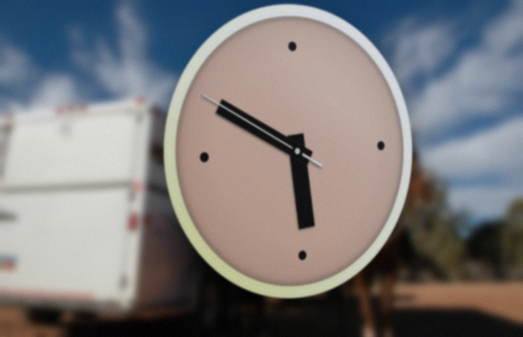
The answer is 5:49:50
